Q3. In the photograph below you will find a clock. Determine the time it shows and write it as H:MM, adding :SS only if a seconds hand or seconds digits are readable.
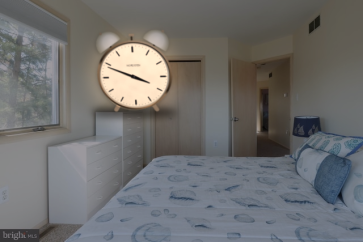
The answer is 3:49
